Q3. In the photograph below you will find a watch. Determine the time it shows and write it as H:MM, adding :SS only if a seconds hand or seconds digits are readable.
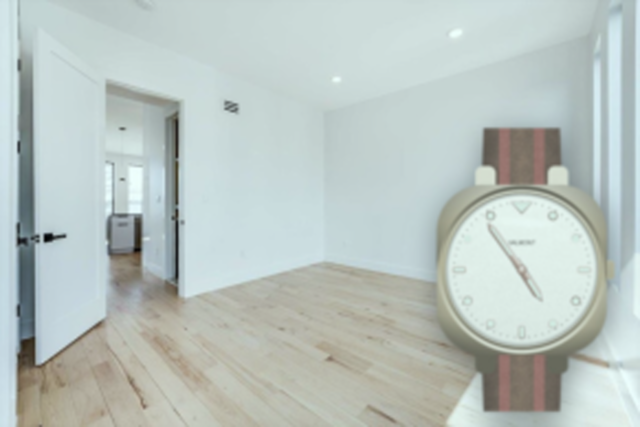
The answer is 4:54
